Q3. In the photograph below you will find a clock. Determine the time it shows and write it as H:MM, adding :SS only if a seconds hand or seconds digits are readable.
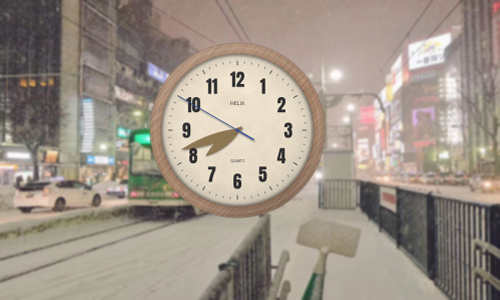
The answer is 7:41:50
